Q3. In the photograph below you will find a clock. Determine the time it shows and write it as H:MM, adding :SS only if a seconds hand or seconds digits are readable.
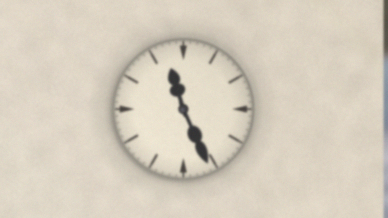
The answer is 11:26
